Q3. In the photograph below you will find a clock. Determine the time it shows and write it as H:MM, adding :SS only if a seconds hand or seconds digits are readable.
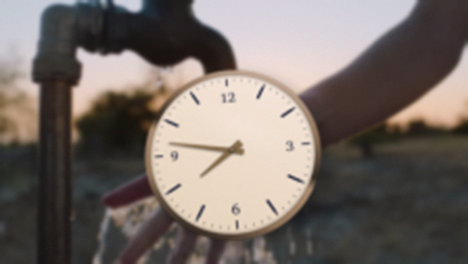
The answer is 7:47
